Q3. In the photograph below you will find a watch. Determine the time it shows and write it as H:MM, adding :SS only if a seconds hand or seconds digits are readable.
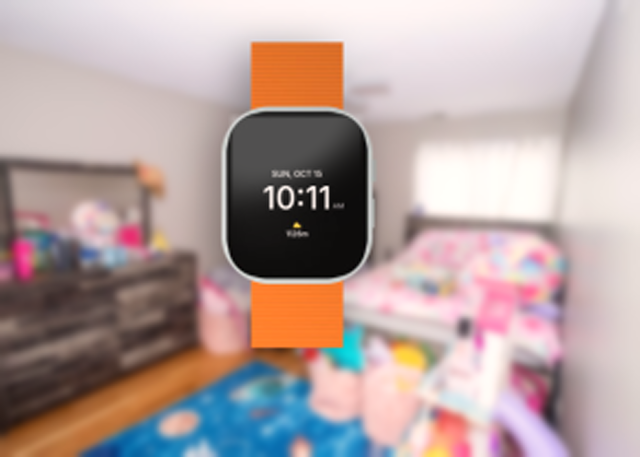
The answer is 10:11
